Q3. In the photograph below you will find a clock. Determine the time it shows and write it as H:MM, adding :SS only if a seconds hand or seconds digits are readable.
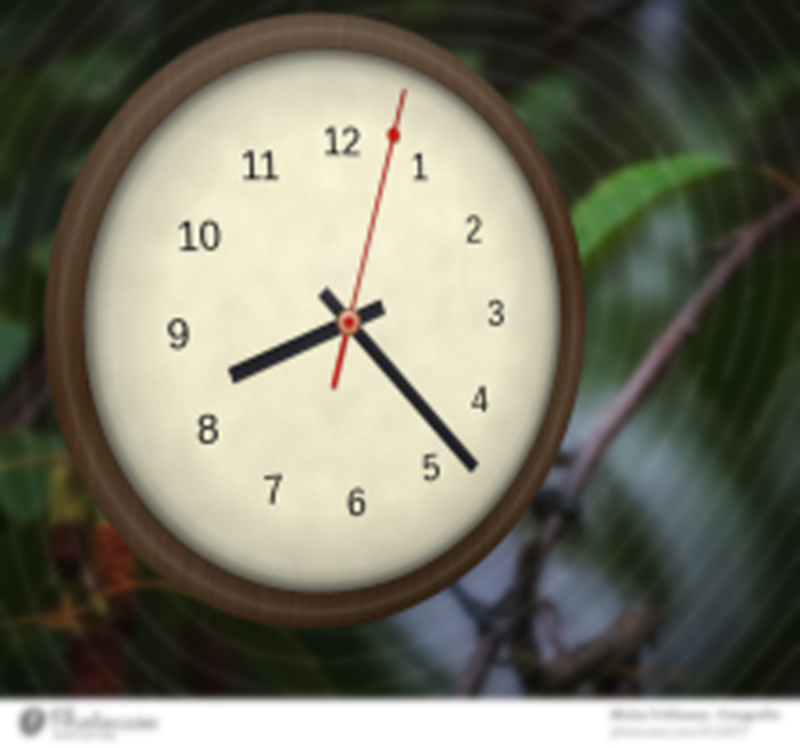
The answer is 8:23:03
